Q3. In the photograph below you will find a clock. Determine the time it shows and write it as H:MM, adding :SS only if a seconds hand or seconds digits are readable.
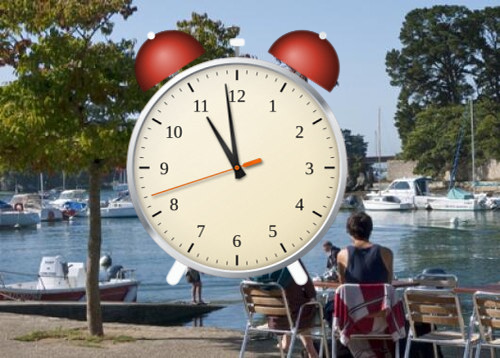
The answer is 10:58:42
